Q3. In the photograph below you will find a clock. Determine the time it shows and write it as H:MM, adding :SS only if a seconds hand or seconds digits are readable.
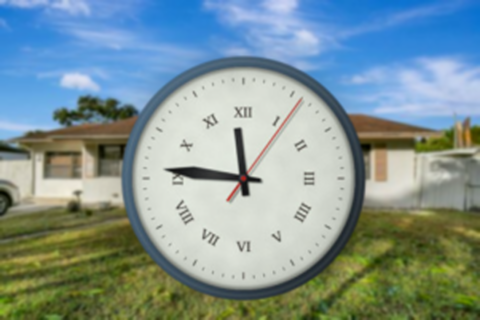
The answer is 11:46:06
